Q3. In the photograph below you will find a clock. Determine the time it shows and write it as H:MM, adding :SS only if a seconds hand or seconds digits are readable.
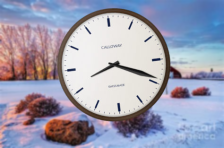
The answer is 8:19
